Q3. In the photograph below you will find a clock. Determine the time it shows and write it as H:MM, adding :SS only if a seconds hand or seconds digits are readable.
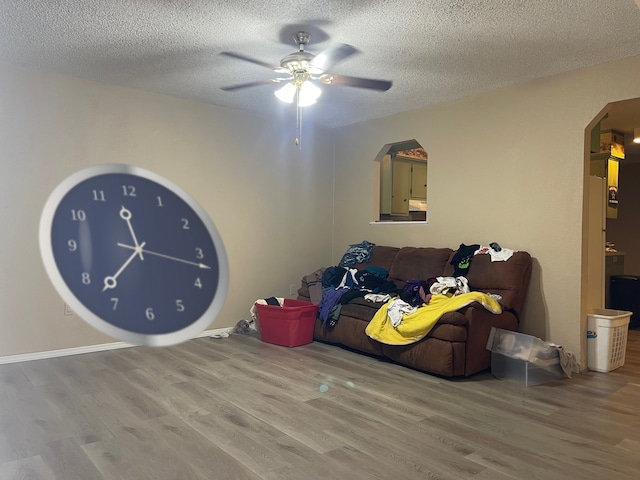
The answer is 11:37:17
